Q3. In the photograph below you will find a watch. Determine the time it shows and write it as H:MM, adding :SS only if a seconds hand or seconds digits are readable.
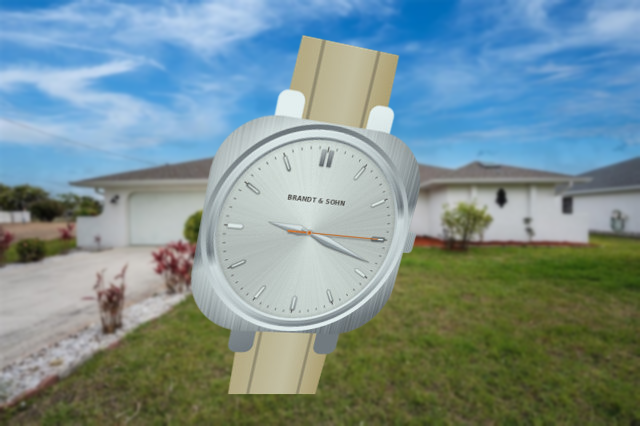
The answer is 9:18:15
